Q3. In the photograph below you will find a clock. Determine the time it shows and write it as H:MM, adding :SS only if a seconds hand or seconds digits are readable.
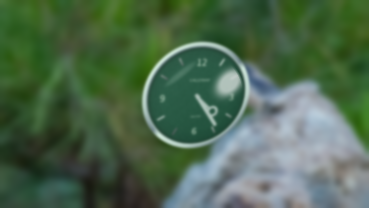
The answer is 4:24
